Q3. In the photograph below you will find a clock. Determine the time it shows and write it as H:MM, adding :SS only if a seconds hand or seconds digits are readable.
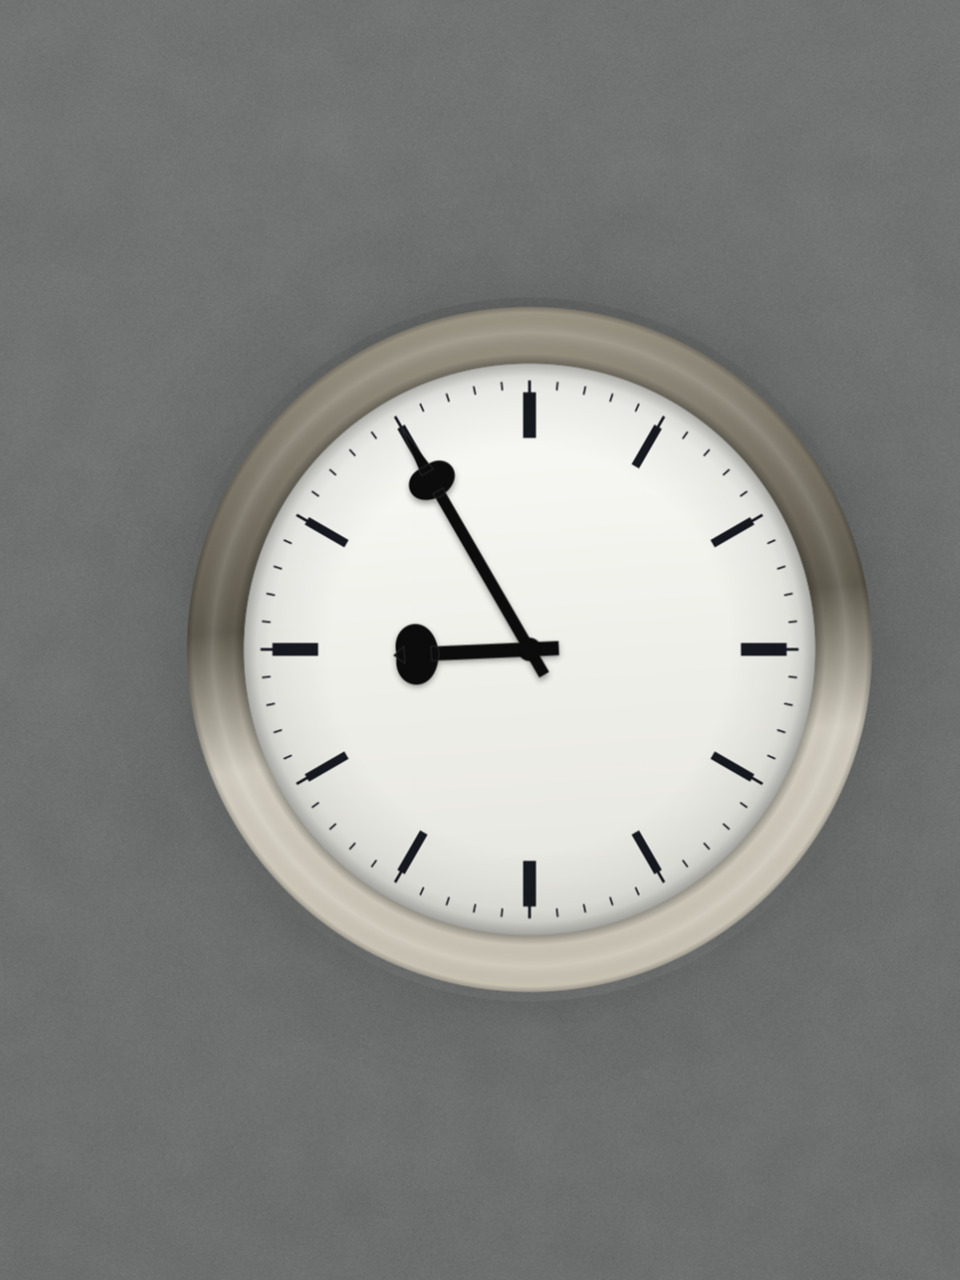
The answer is 8:55
